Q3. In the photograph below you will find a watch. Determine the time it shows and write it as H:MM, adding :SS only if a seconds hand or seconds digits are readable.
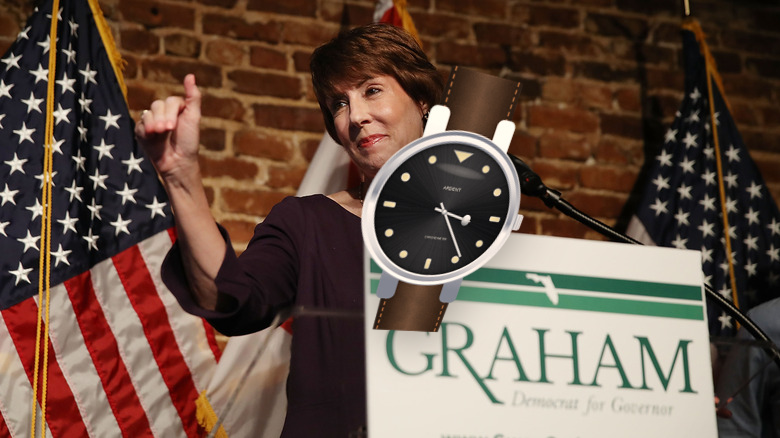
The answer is 3:24
